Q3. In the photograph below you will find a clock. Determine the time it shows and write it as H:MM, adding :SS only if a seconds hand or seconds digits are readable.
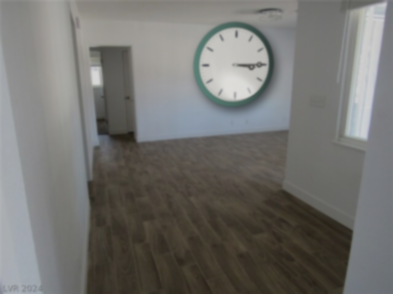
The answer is 3:15
